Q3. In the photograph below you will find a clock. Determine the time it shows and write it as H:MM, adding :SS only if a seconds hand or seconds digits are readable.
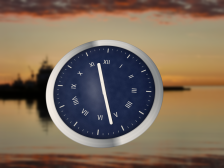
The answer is 11:27
